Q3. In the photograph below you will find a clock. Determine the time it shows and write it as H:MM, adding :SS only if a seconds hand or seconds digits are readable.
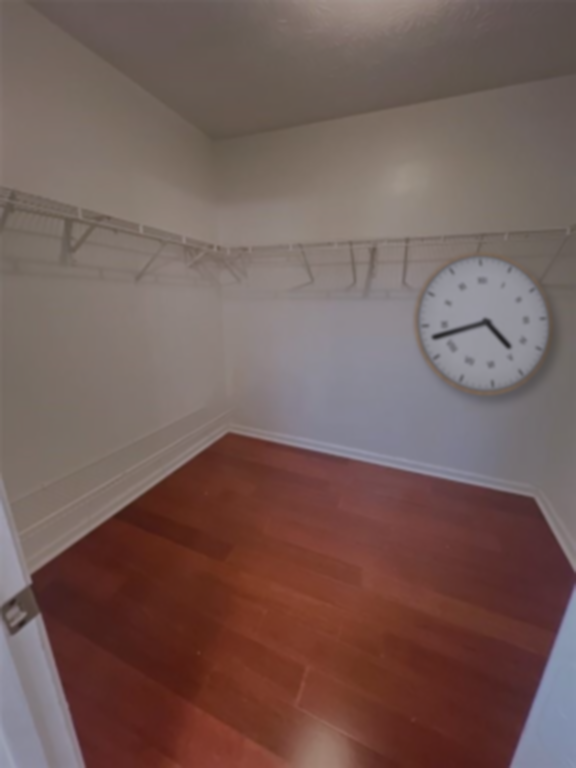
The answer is 4:43
